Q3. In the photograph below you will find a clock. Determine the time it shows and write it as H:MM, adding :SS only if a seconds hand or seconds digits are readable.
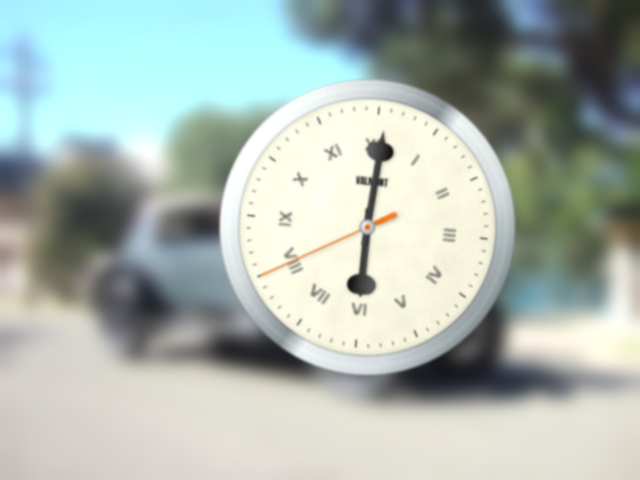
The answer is 6:00:40
